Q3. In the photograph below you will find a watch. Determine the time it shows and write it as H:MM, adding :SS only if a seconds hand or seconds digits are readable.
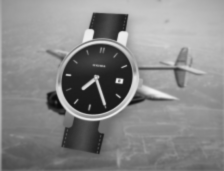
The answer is 7:25
